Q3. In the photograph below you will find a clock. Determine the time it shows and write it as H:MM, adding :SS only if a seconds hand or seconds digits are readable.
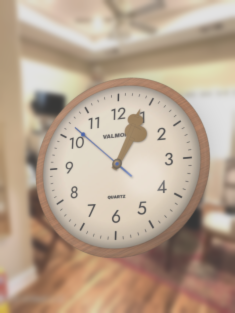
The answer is 1:03:52
